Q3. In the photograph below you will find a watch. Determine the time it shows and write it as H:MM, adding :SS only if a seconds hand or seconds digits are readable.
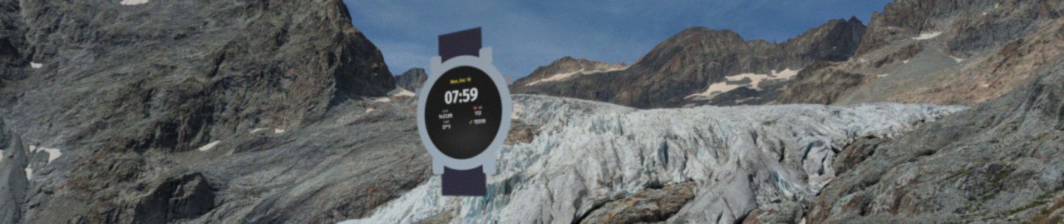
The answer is 7:59
